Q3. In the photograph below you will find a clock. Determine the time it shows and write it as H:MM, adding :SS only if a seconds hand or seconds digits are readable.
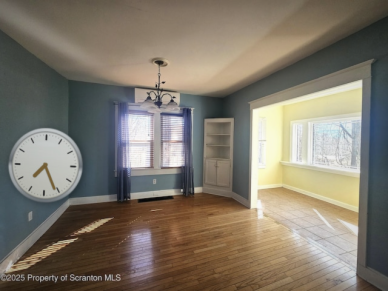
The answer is 7:26
